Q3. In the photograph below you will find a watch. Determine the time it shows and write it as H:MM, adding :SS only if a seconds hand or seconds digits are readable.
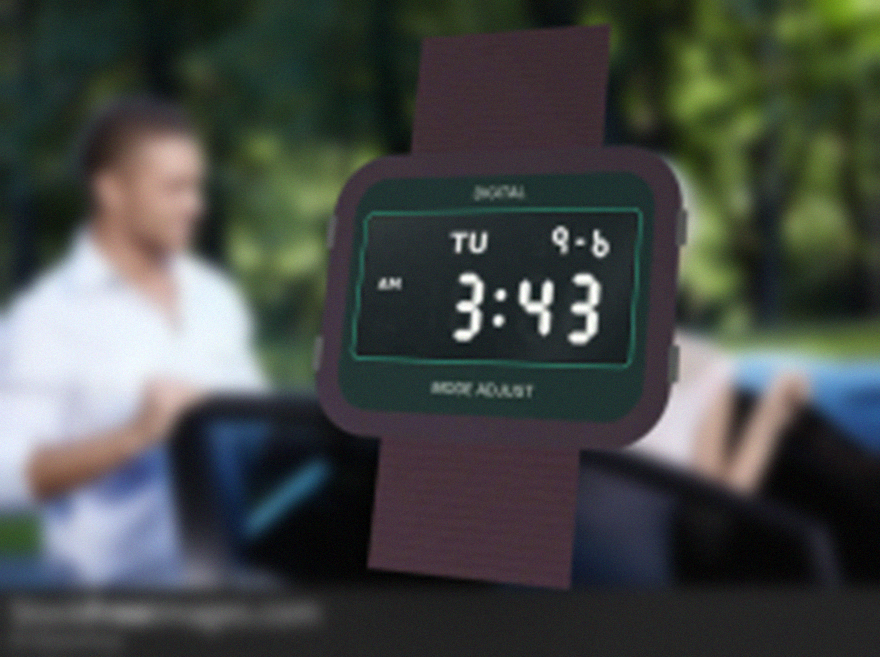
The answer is 3:43
